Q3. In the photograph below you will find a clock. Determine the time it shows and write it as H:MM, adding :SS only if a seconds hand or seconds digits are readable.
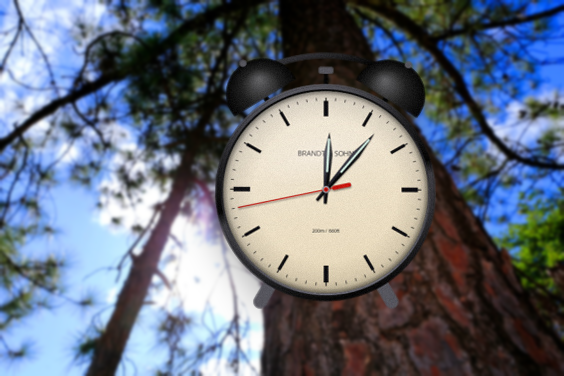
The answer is 12:06:43
